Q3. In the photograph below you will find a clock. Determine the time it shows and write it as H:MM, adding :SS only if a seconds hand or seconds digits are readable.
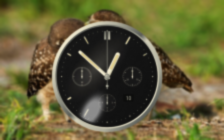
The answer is 12:52
